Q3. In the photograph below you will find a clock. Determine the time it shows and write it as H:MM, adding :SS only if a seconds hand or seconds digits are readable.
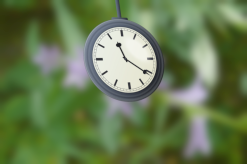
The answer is 11:21
